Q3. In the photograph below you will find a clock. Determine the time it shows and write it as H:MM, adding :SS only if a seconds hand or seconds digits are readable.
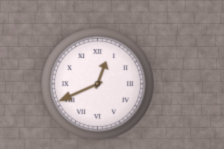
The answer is 12:41
